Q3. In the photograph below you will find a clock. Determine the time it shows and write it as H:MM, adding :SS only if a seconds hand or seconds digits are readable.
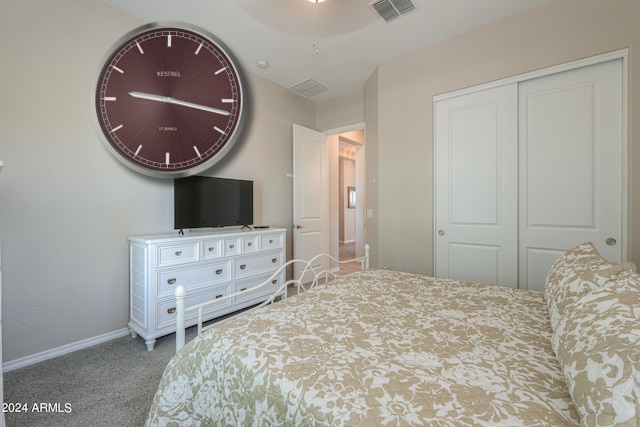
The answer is 9:17
